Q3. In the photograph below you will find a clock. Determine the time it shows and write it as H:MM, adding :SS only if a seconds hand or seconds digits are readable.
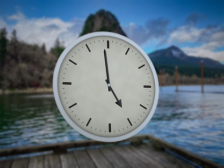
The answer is 4:59
